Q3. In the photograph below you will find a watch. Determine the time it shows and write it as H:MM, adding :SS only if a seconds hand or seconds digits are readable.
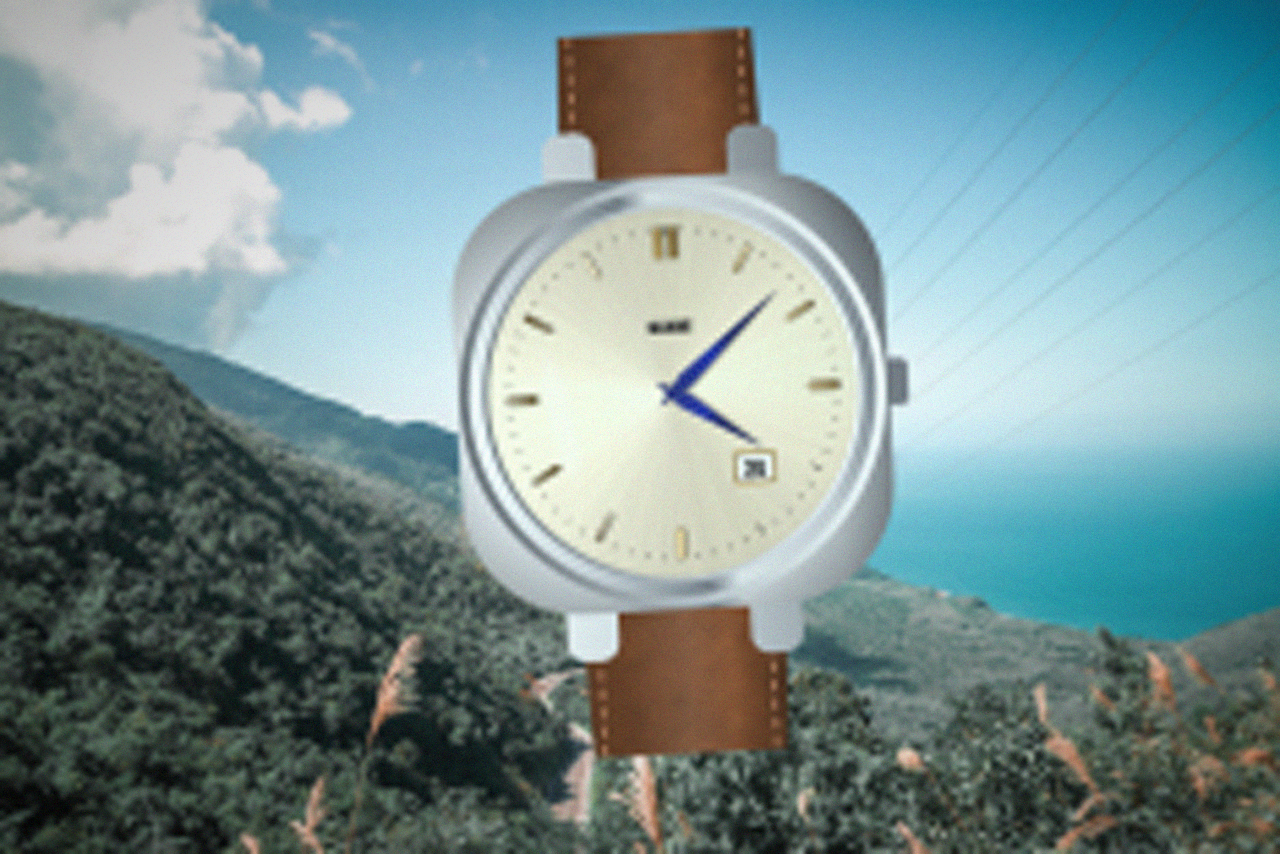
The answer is 4:08
